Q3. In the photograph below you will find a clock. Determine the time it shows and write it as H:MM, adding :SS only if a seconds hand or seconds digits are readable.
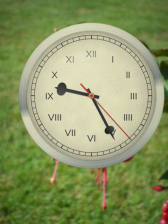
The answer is 9:25:23
